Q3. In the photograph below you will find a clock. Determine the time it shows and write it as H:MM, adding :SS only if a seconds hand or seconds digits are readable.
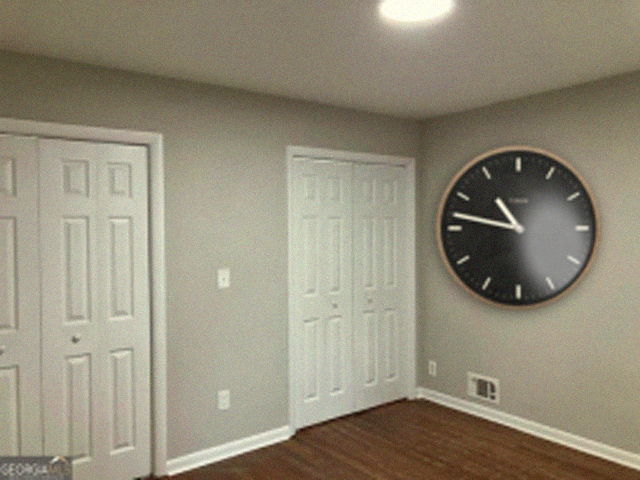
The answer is 10:47
